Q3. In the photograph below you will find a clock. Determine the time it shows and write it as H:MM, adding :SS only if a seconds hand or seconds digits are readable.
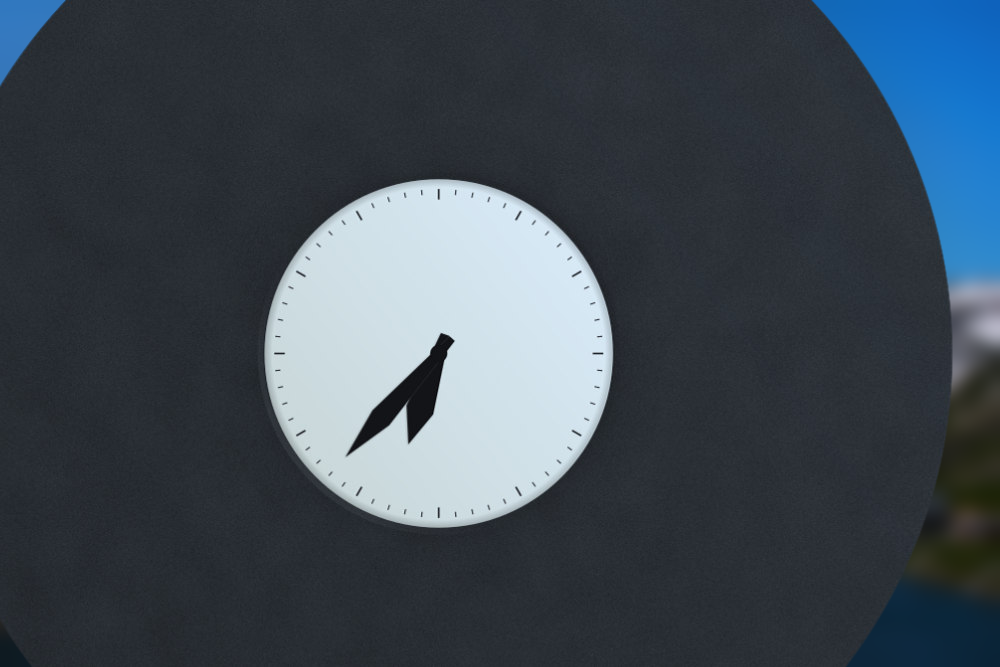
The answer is 6:37
